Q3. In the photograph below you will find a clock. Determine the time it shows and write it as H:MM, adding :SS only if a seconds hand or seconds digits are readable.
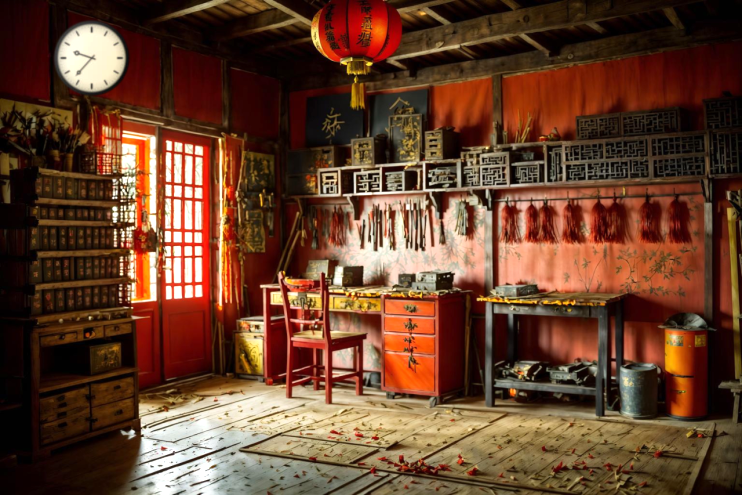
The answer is 9:37
